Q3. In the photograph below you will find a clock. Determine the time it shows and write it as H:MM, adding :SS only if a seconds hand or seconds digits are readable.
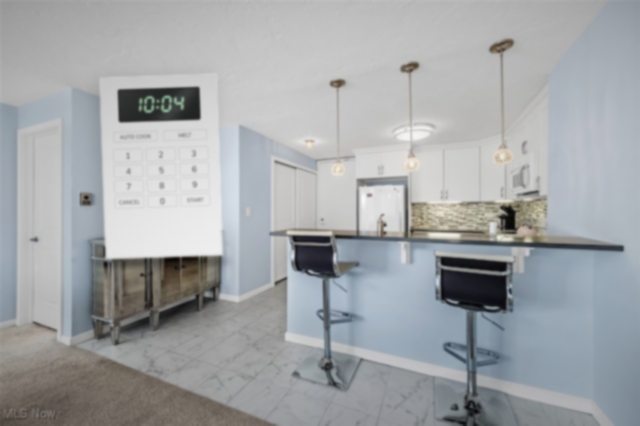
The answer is 10:04
